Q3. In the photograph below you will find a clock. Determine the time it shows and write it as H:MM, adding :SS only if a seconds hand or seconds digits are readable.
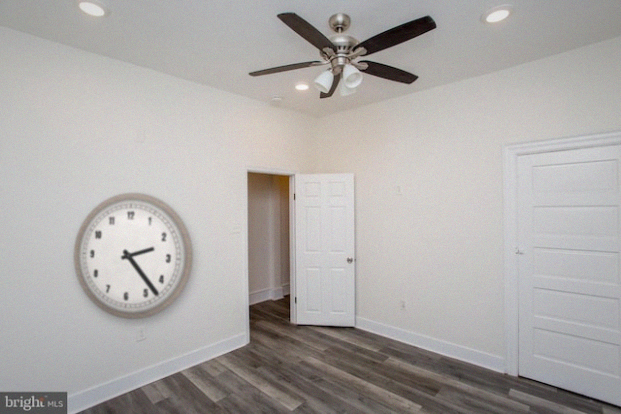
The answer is 2:23
